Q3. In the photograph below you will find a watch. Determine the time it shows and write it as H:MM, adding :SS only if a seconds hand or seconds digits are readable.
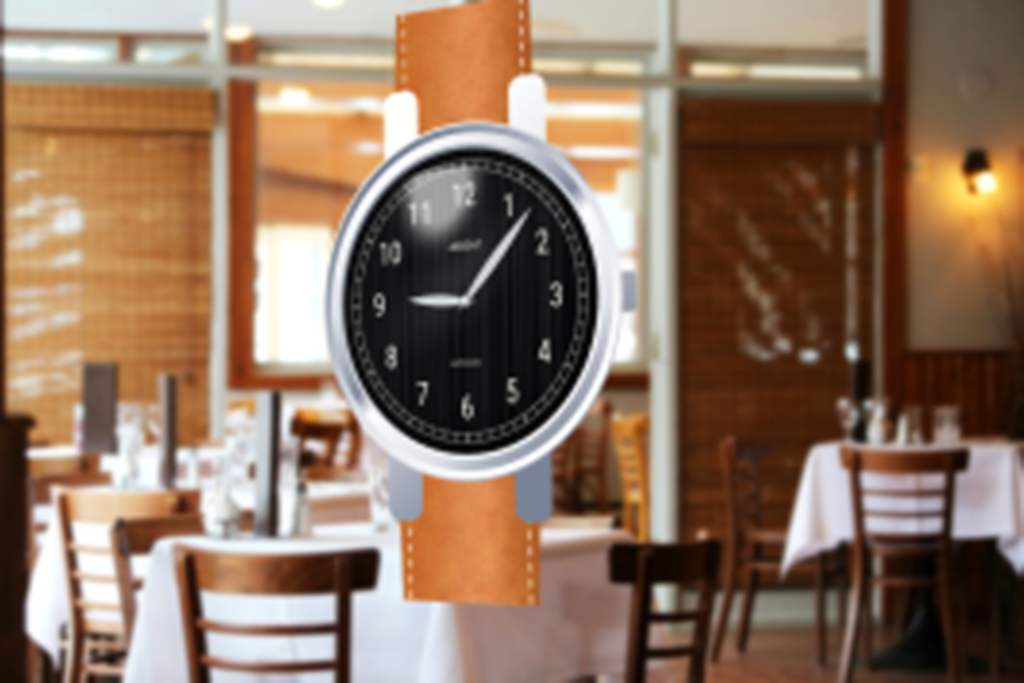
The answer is 9:07
